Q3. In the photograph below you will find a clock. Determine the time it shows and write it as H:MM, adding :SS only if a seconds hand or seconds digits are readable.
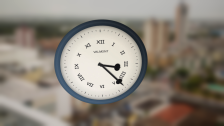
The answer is 3:23
